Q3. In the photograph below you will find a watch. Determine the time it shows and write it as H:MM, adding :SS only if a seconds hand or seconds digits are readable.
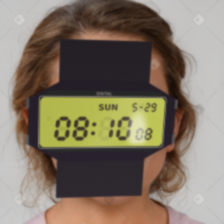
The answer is 8:10:08
